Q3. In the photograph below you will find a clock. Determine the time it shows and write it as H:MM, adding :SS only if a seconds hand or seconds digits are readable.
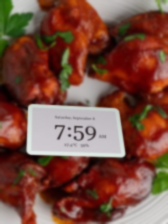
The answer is 7:59
